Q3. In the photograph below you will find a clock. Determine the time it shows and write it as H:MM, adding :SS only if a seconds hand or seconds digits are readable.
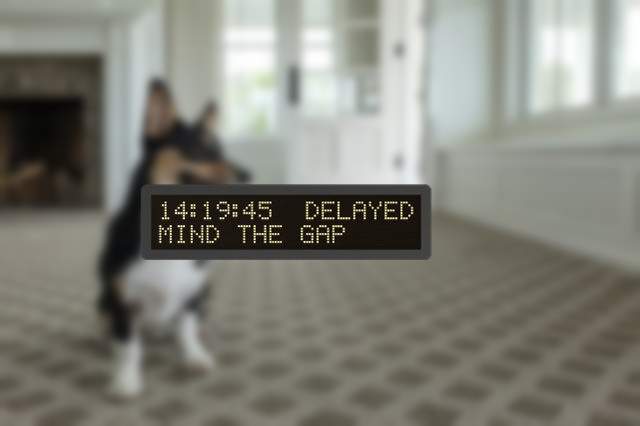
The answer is 14:19:45
